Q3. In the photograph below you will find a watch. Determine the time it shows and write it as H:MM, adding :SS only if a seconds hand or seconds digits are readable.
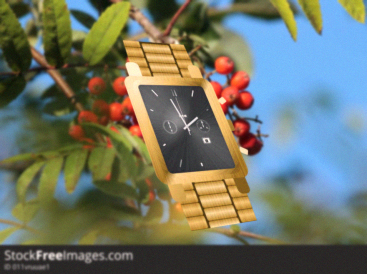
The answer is 1:58
